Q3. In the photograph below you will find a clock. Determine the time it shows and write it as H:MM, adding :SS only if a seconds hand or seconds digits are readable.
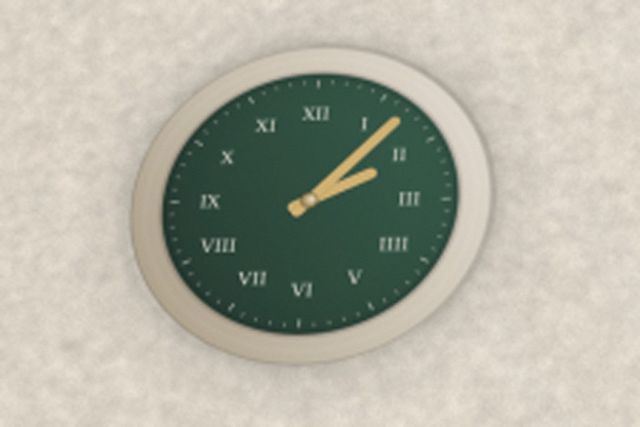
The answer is 2:07
